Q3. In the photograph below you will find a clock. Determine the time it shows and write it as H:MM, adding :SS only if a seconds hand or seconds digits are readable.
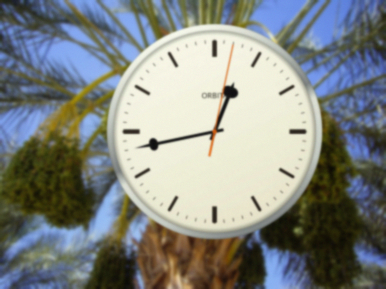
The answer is 12:43:02
